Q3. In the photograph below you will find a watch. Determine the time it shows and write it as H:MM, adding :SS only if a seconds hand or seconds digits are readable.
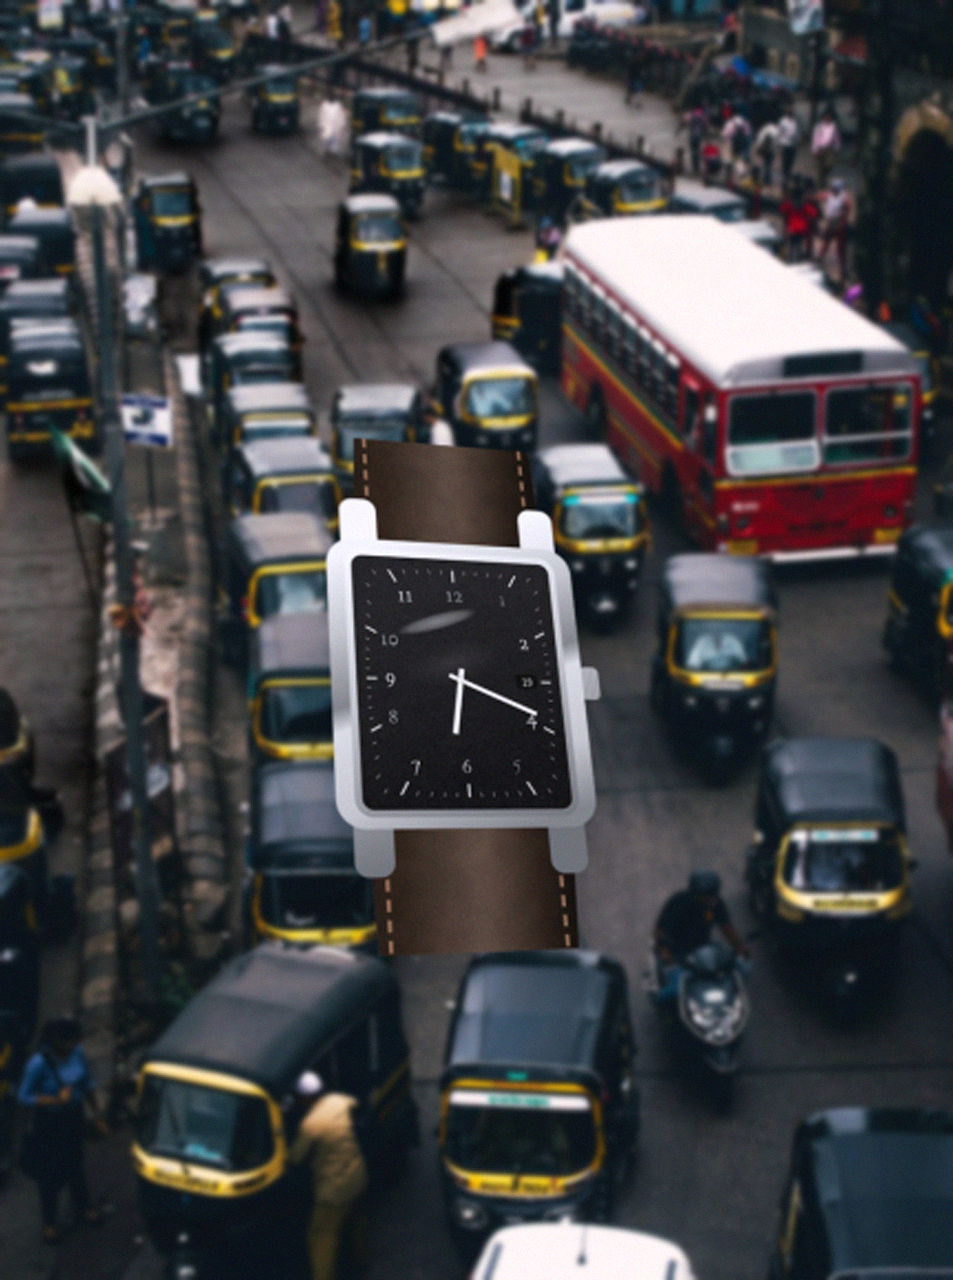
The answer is 6:19
